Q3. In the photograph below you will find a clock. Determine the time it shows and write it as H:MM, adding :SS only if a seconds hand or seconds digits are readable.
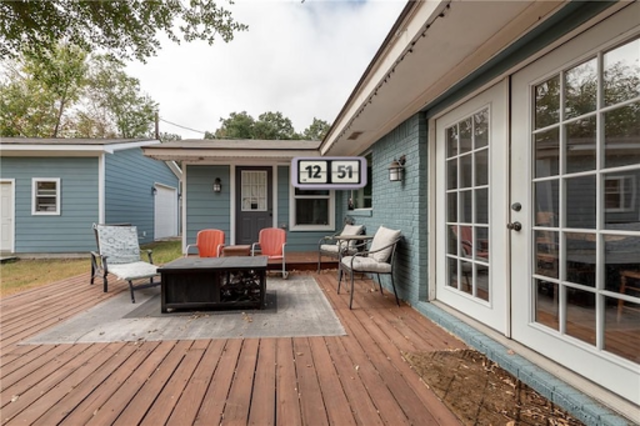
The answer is 12:51
